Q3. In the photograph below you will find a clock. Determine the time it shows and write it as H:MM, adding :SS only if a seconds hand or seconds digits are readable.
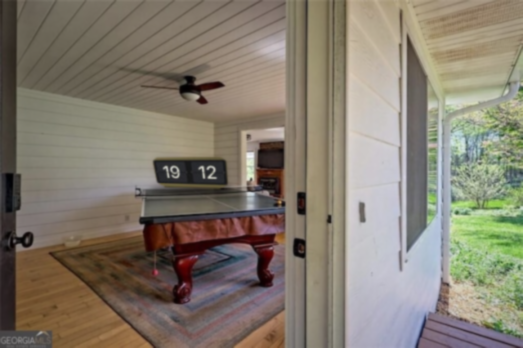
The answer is 19:12
